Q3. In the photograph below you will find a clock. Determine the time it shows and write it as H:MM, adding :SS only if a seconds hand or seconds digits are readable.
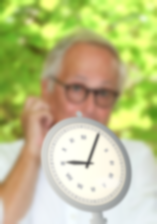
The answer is 9:05
